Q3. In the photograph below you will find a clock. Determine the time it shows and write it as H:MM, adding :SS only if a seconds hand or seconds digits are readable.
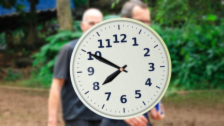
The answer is 7:50
